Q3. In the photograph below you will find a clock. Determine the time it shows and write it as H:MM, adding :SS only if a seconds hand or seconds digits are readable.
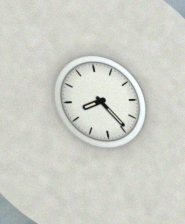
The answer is 8:24
